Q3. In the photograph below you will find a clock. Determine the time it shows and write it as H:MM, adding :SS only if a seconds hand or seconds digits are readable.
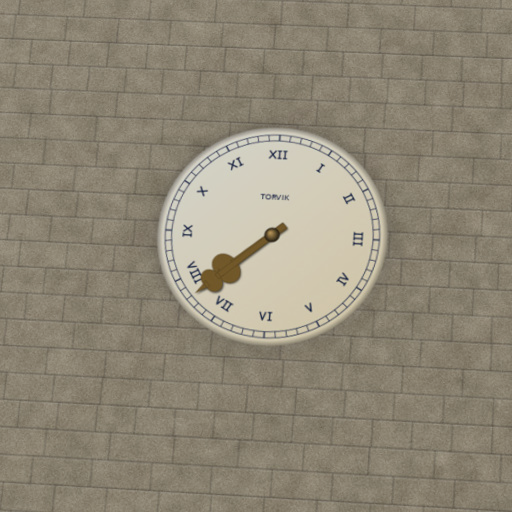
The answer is 7:38
